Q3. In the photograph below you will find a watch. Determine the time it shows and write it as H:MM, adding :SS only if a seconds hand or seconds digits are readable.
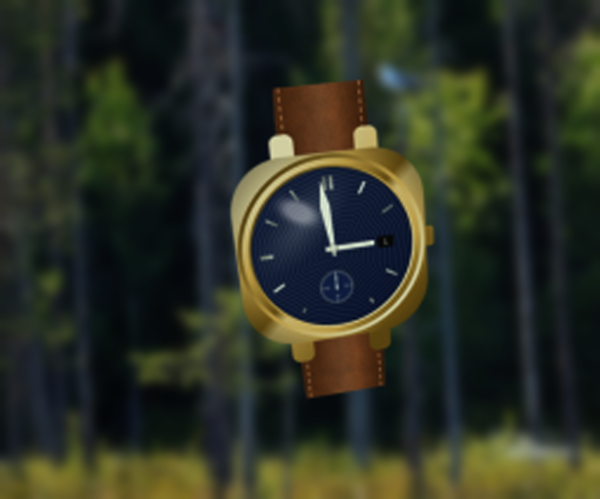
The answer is 2:59
